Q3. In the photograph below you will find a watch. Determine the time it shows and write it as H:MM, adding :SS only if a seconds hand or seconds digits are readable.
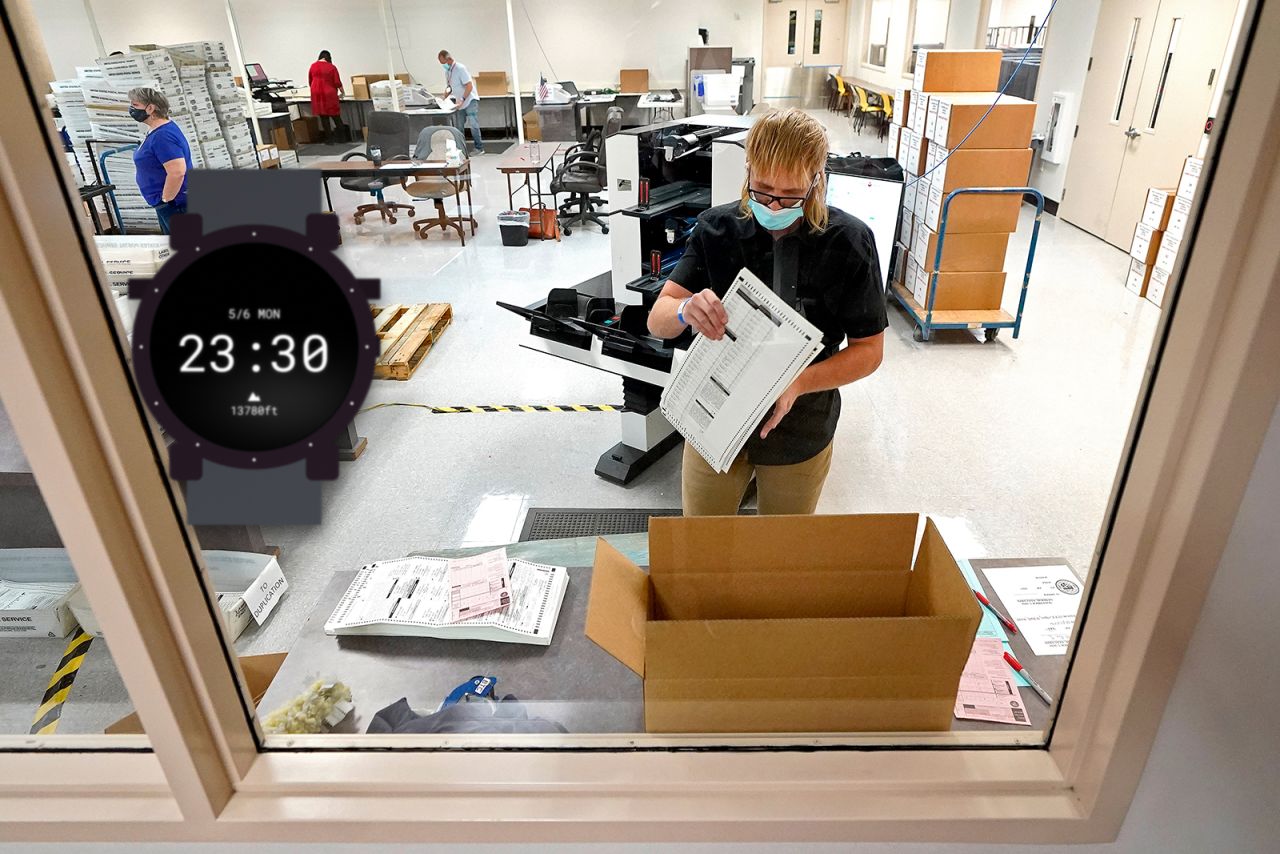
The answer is 23:30
